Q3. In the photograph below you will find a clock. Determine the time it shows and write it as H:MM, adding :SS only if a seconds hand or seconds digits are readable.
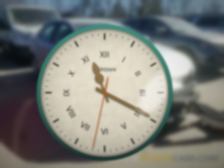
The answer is 11:19:32
